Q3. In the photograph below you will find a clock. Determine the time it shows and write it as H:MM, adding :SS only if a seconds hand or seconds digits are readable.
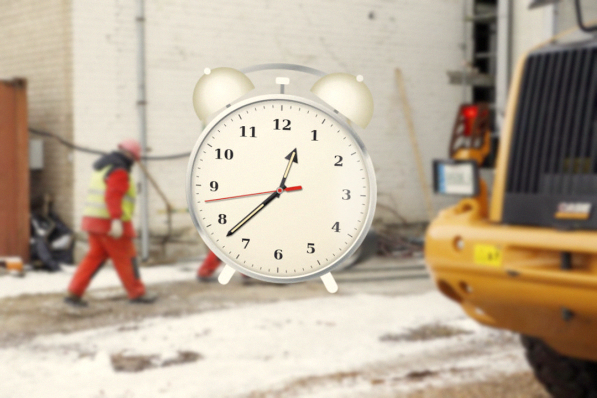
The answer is 12:37:43
